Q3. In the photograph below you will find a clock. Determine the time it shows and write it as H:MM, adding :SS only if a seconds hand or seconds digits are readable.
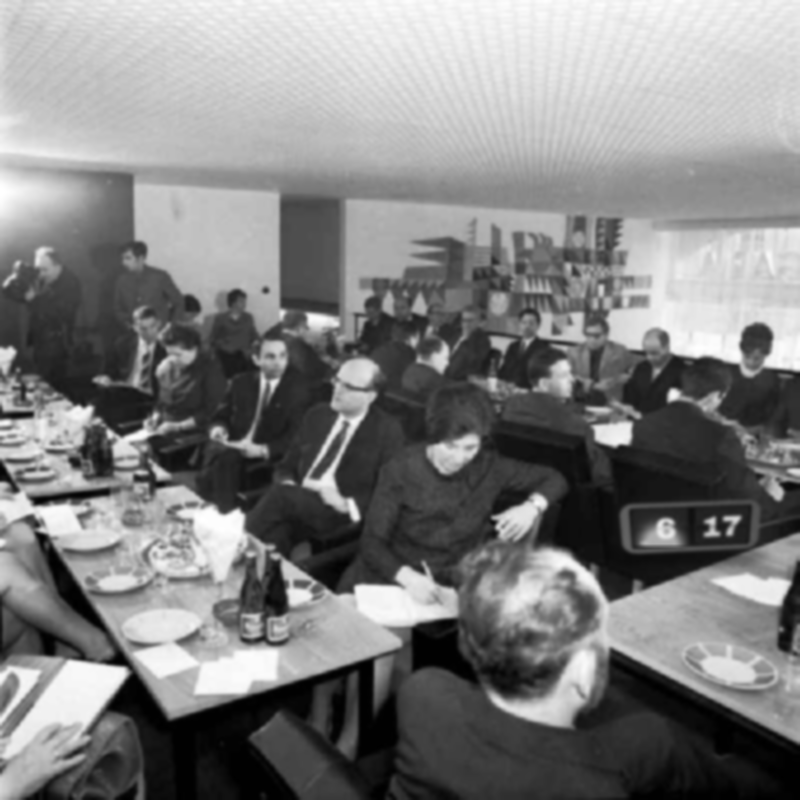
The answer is 6:17
